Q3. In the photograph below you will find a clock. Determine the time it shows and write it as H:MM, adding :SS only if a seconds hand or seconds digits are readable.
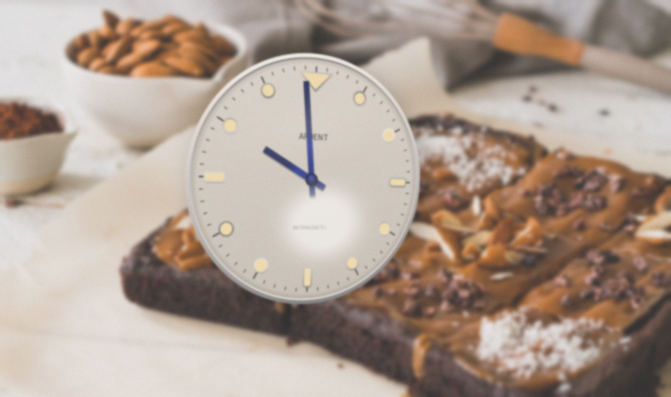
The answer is 9:59
